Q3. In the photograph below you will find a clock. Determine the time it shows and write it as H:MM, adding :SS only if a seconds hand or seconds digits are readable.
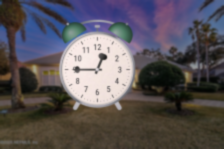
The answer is 12:45
